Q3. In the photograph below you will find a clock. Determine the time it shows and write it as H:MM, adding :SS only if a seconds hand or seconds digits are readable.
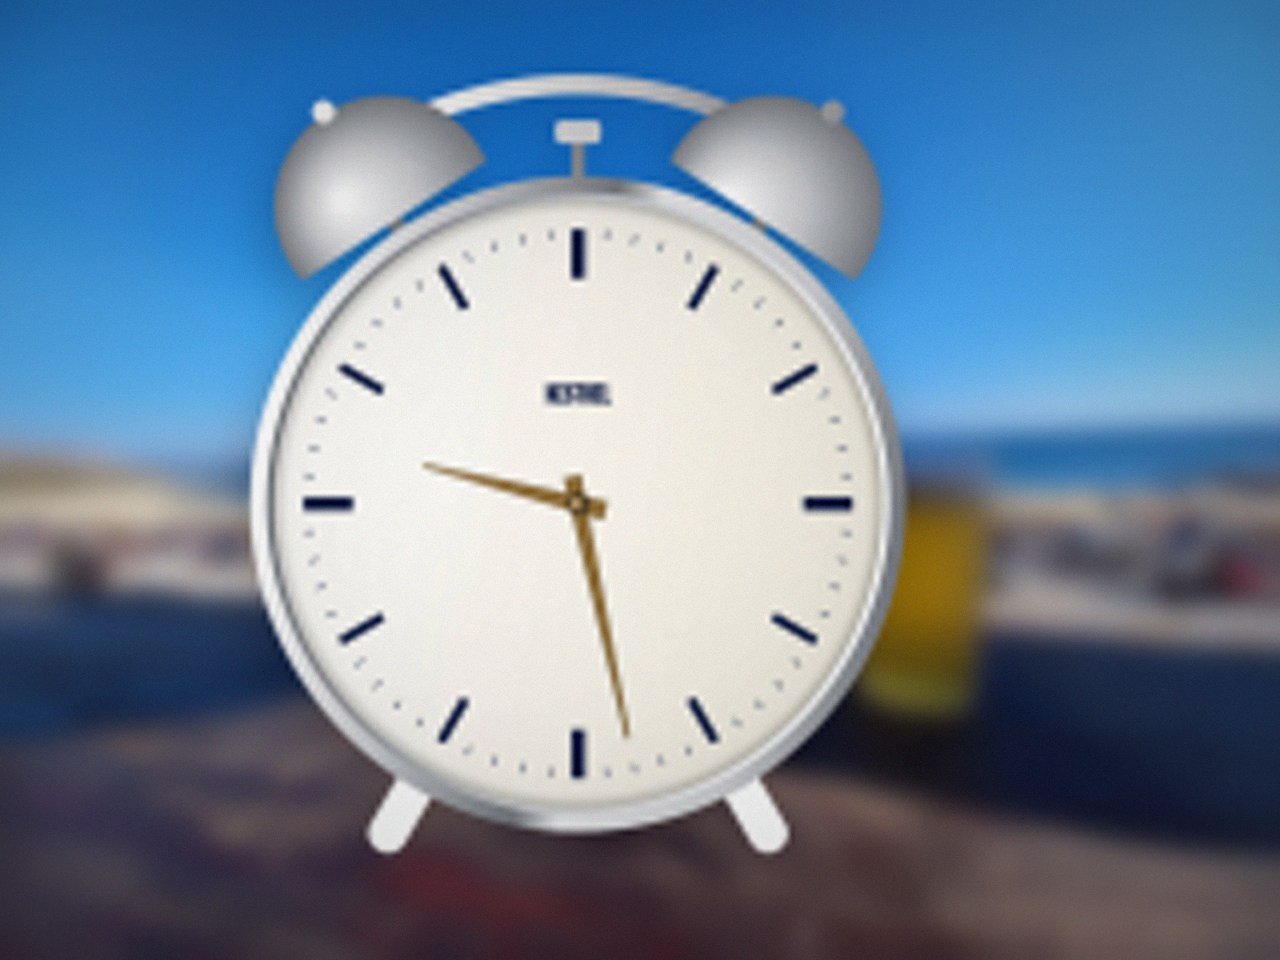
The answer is 9:28
